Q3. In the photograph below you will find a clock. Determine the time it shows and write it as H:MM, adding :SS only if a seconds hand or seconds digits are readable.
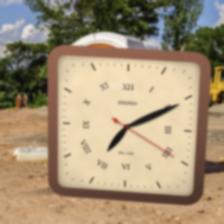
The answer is 7:10:20
